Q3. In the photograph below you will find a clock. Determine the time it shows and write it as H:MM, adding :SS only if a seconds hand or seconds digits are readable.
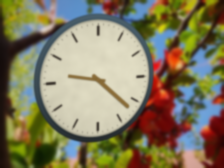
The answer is 9:22
